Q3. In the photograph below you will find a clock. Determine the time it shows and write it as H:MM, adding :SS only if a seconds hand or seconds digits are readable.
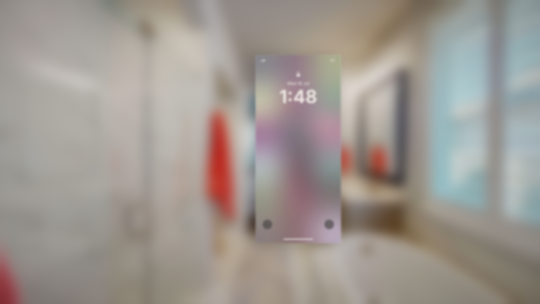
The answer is 1:48
